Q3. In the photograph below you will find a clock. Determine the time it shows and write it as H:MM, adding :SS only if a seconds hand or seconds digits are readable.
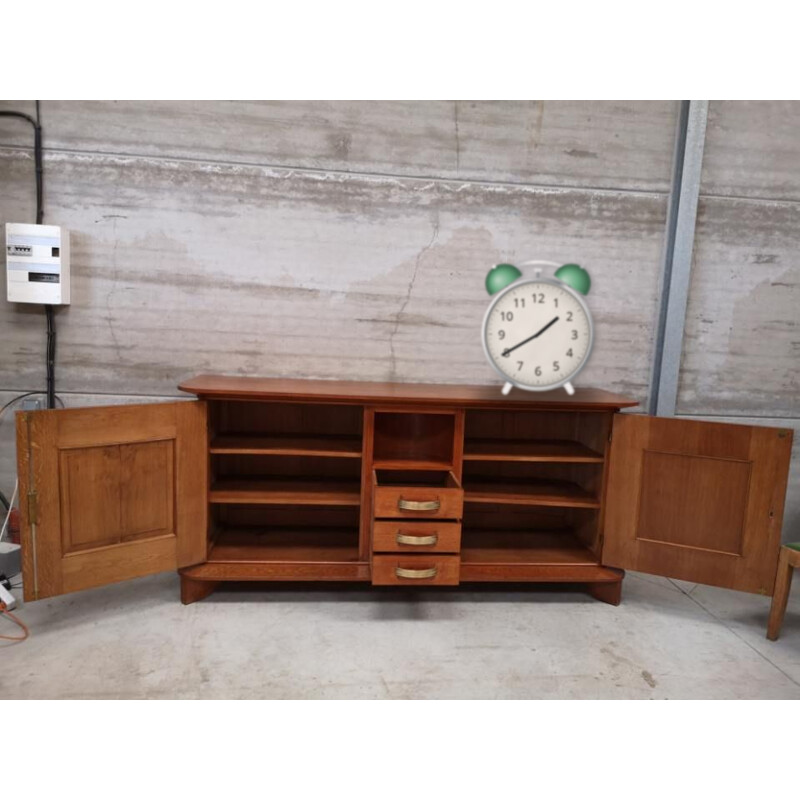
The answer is 1:40
